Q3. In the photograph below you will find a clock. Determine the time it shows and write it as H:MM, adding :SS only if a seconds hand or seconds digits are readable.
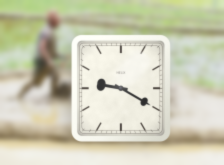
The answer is 9:20
